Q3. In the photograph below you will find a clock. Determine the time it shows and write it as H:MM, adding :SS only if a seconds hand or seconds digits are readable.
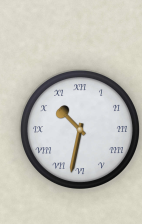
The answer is 10:32
